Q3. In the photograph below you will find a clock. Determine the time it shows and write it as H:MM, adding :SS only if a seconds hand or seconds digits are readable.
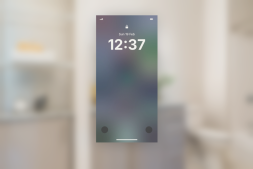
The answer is 12:37
